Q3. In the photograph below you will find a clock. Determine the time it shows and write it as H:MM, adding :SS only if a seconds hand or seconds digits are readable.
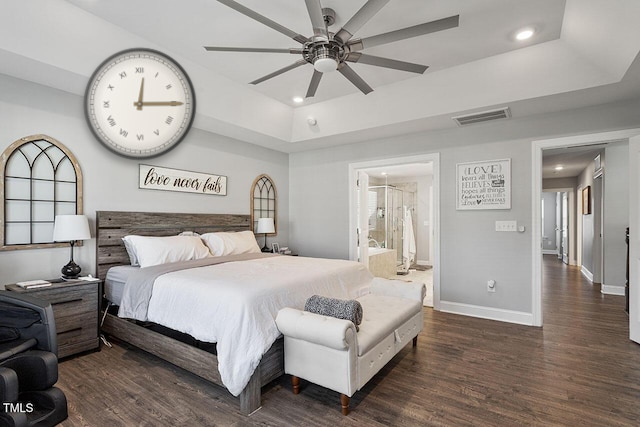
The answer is 12:15
